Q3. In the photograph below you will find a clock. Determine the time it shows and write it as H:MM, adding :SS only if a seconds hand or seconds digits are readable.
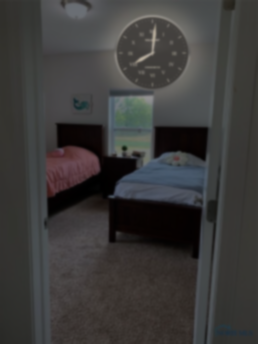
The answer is 8:01
